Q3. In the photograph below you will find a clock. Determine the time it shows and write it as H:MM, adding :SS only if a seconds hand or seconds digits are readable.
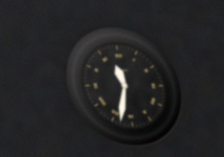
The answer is 11:33
